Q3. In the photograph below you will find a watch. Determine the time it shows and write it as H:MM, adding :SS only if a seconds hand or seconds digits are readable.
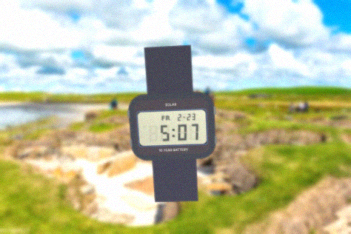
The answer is 5:07
